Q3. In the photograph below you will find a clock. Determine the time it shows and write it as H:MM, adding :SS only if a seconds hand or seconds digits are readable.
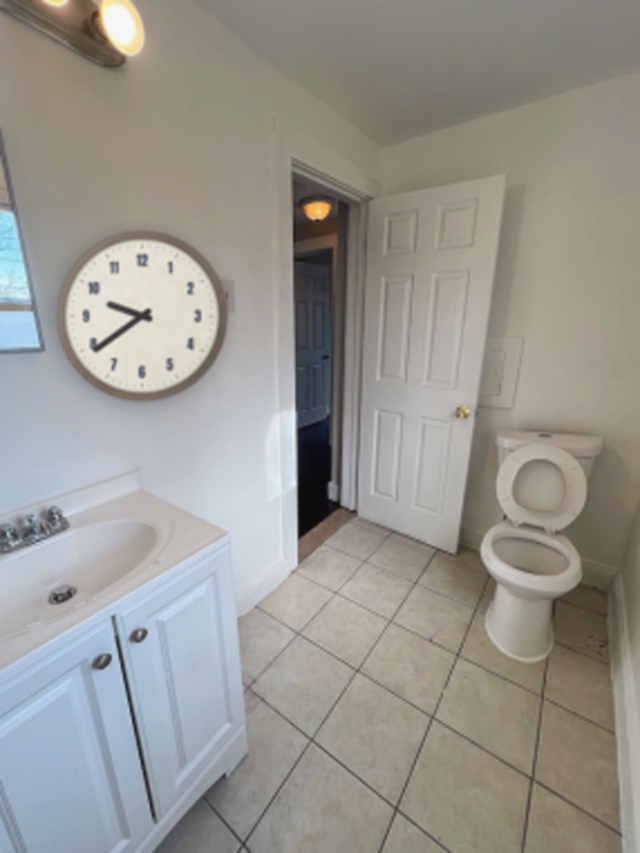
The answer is 9:39
